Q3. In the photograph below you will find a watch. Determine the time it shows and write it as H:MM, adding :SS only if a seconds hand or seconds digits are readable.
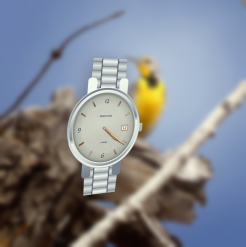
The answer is 4:21
